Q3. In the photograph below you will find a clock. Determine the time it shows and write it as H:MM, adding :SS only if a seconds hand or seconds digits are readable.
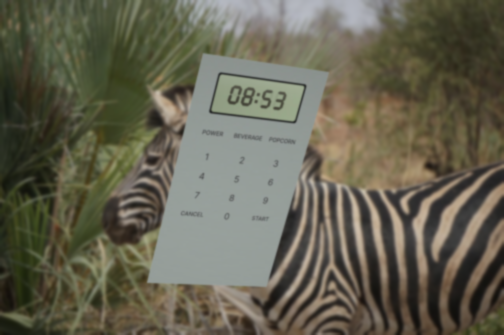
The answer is 8:53
